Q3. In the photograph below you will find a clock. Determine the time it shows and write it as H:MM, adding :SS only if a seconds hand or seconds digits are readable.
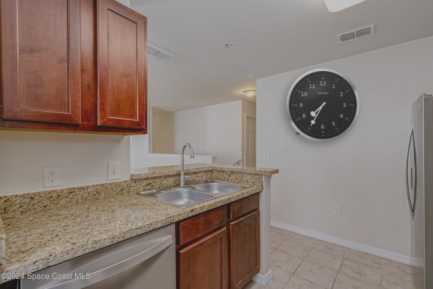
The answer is 7:35
